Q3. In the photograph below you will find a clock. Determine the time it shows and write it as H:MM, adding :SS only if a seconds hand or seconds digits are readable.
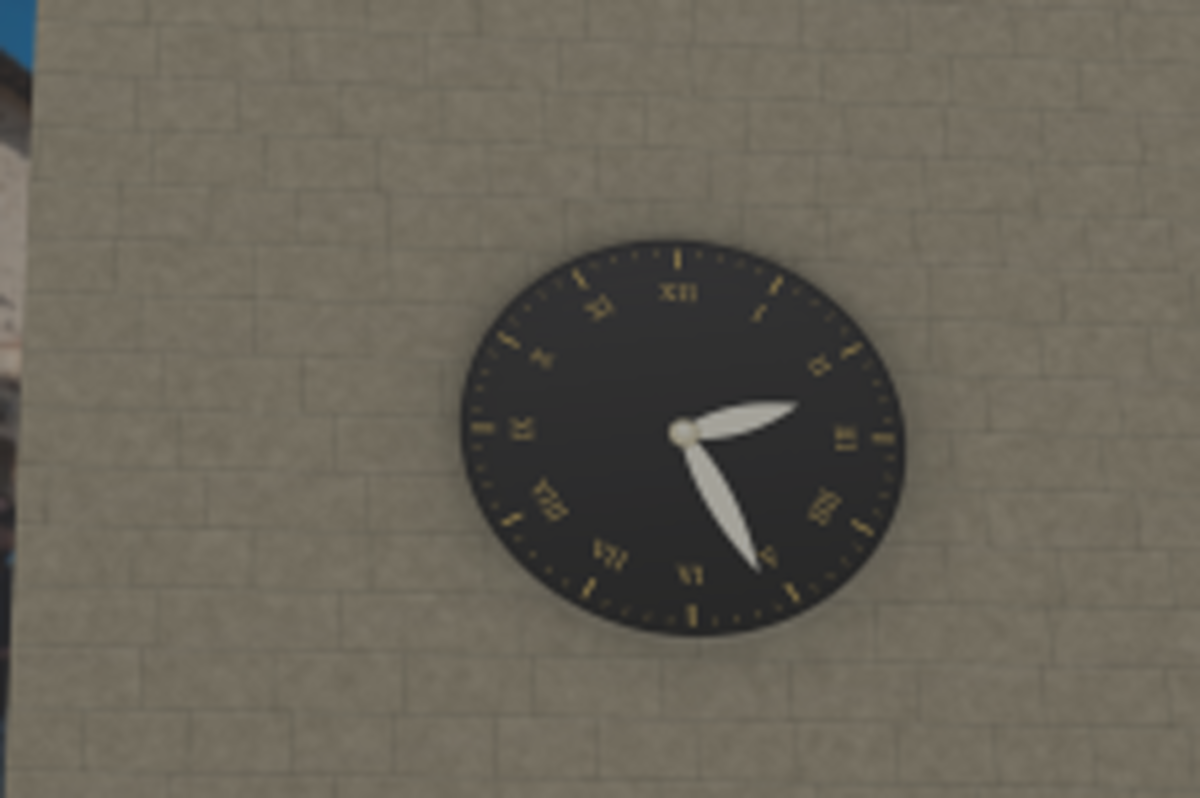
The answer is 2:26
